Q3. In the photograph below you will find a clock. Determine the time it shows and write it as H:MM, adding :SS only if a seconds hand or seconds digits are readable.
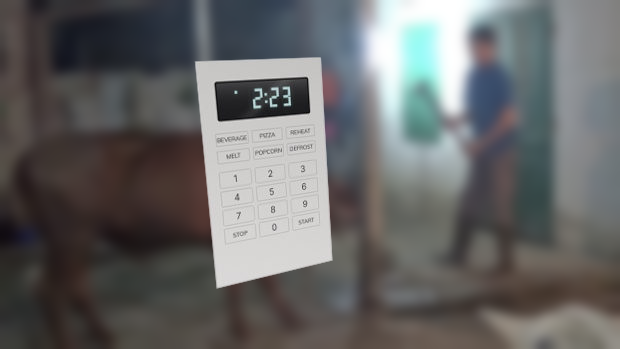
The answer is 2:23
